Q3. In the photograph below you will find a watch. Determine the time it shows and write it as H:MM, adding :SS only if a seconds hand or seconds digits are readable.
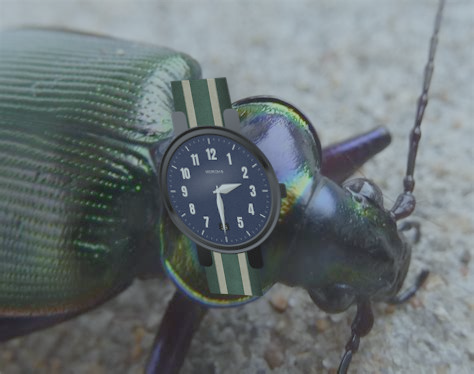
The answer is 2:30
